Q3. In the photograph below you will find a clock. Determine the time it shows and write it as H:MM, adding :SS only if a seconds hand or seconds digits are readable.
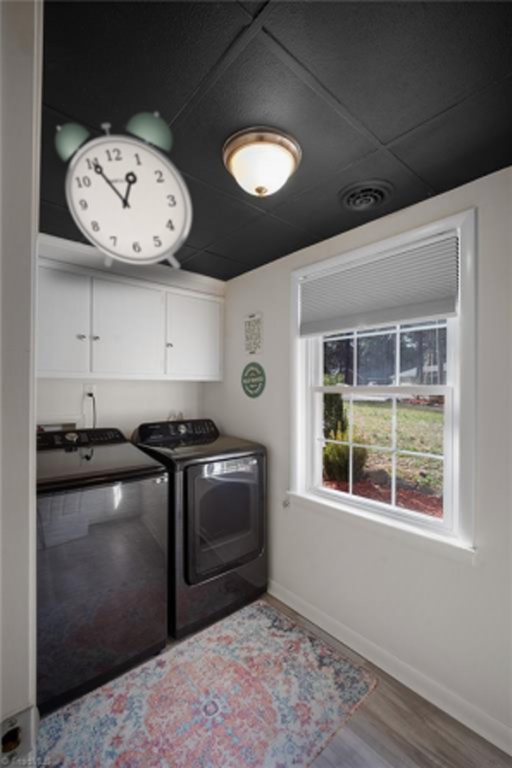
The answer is 12:55
